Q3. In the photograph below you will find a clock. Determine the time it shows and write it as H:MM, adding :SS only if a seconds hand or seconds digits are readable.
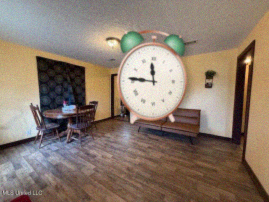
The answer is 11:46
